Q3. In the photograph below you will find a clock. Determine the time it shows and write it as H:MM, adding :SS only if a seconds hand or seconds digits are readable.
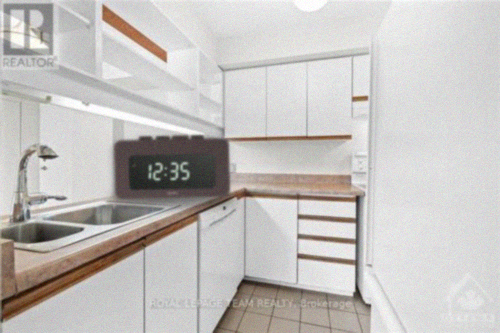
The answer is 12:35
